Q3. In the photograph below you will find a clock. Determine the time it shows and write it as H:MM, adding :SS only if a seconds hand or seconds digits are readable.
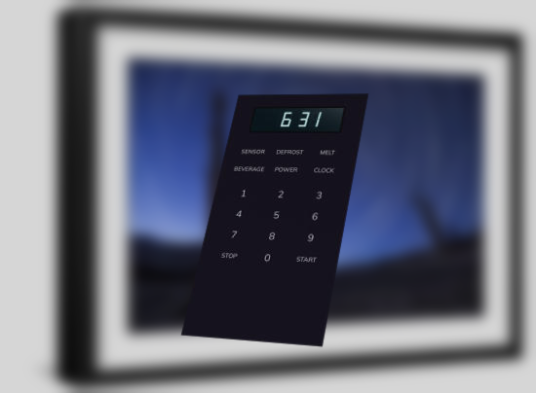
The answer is 6:31
